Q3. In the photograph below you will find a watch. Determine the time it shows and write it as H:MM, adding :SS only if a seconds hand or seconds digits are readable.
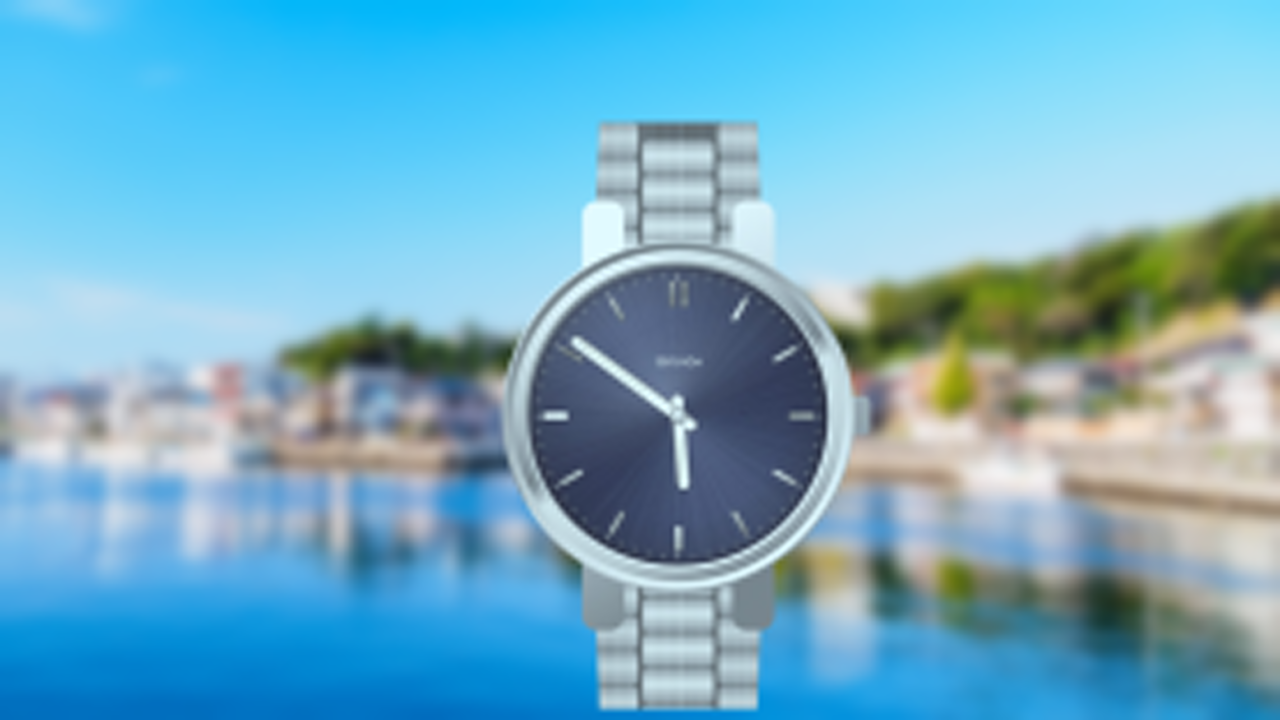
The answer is 5:51
